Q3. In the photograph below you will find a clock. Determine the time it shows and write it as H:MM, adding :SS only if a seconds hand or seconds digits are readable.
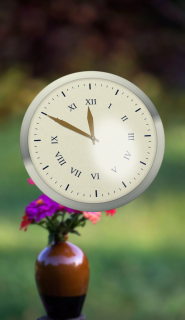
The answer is 11:50
